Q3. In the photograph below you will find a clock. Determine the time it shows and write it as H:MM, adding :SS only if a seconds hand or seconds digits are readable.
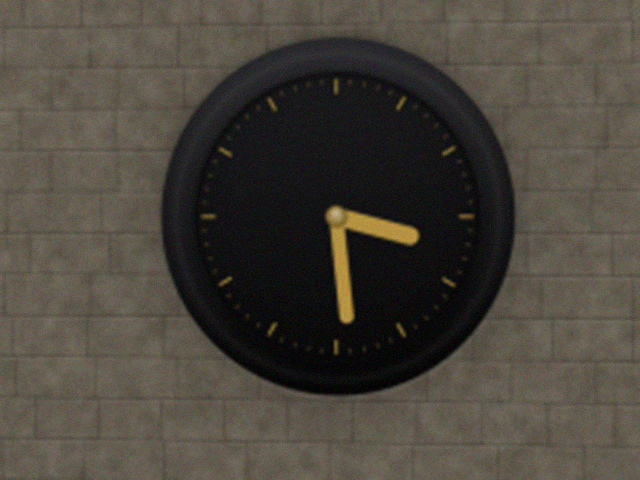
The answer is 3:29
